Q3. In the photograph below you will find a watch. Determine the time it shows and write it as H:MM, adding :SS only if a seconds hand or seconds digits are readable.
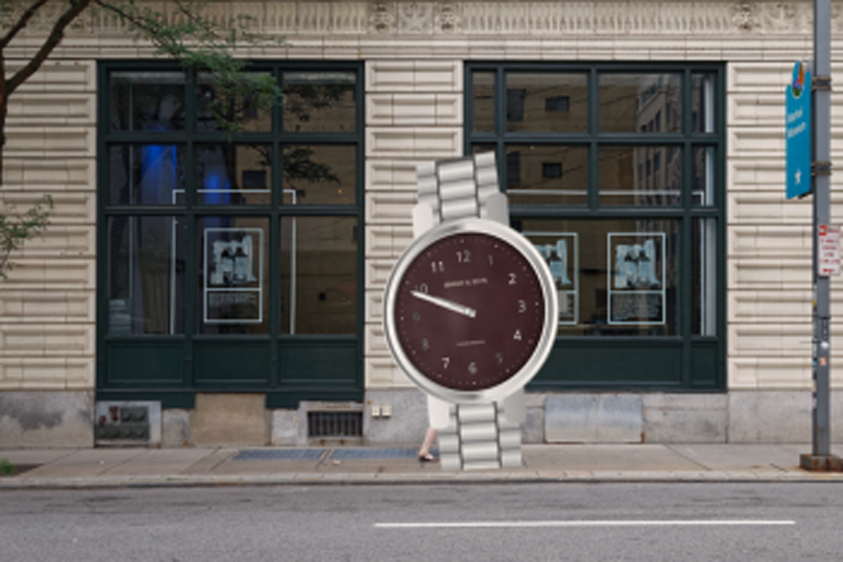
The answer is 9:49
